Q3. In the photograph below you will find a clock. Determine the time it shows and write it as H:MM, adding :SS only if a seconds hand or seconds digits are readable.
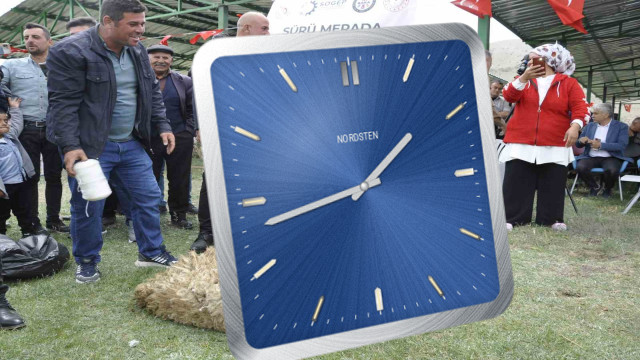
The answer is 1:43
